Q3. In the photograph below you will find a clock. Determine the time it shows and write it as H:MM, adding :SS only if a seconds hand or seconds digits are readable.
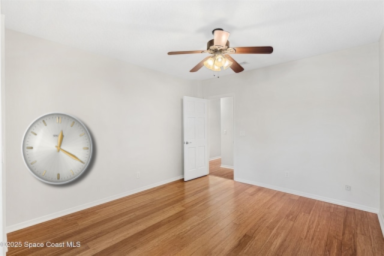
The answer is 12:20
